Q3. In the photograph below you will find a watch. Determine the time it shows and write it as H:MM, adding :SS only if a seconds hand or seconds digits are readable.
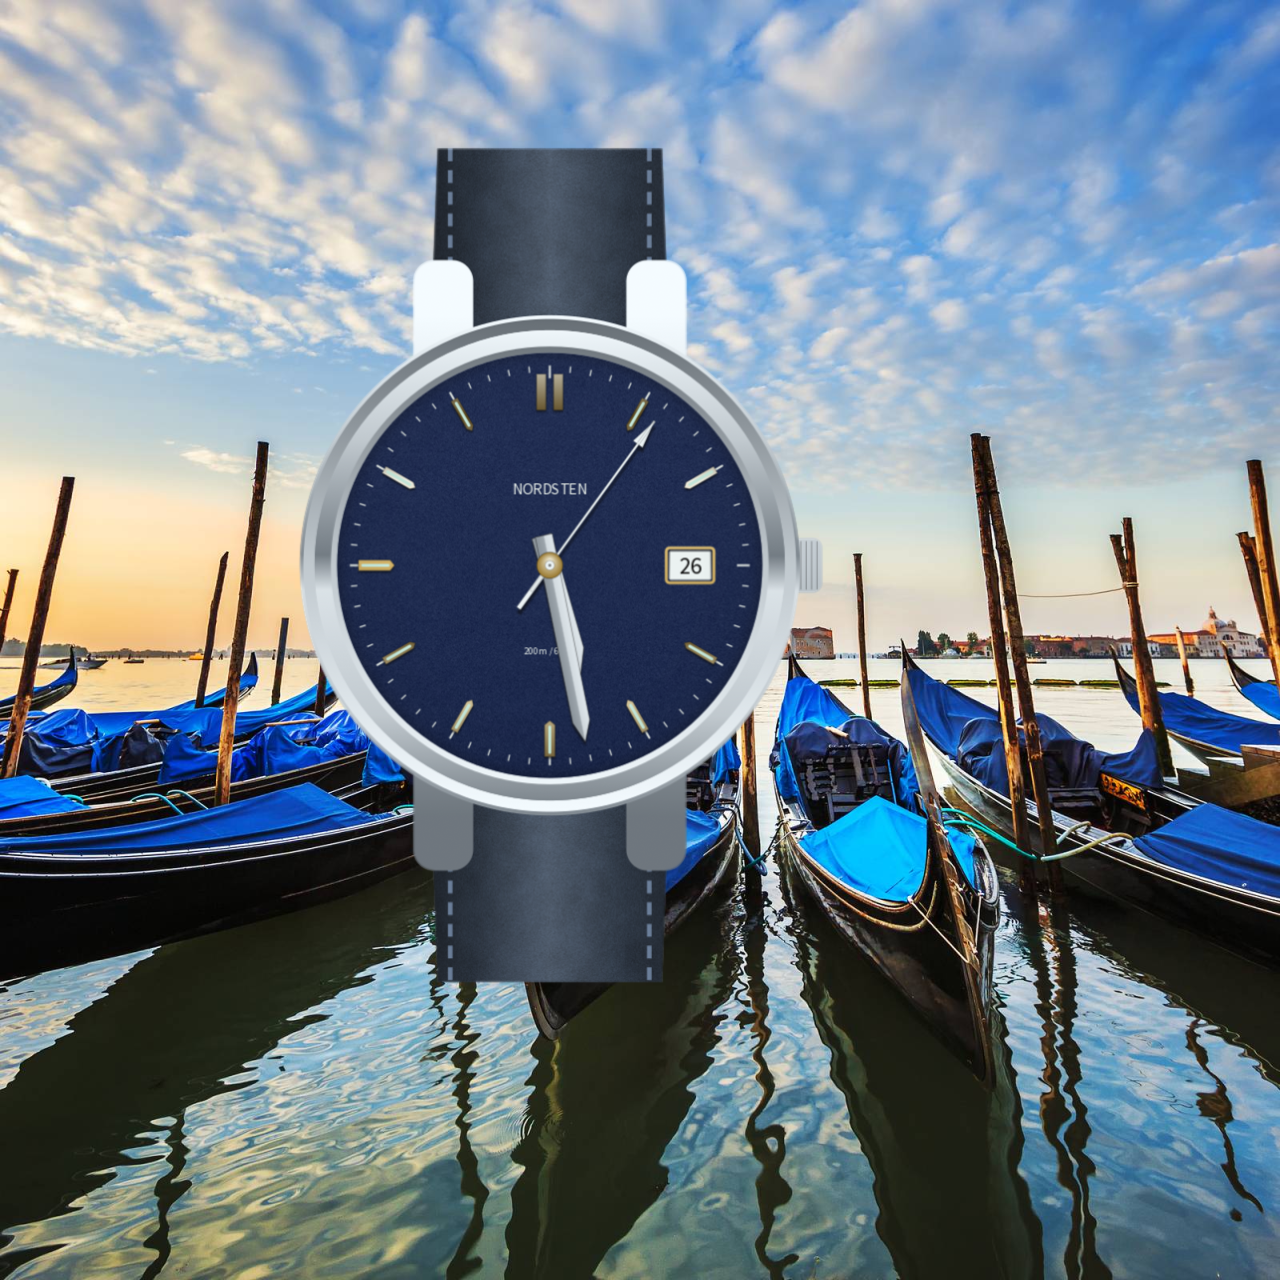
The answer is 5:28:06
